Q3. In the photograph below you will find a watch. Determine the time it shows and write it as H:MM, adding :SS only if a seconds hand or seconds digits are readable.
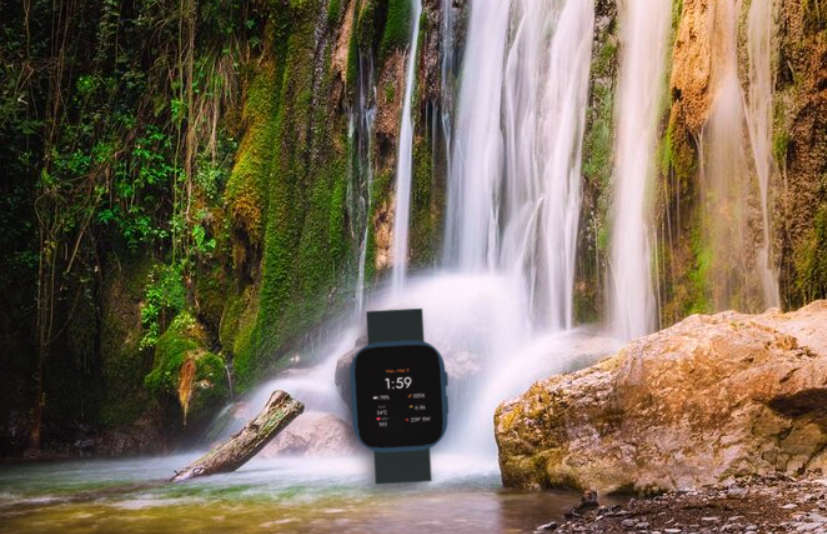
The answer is 1:59
